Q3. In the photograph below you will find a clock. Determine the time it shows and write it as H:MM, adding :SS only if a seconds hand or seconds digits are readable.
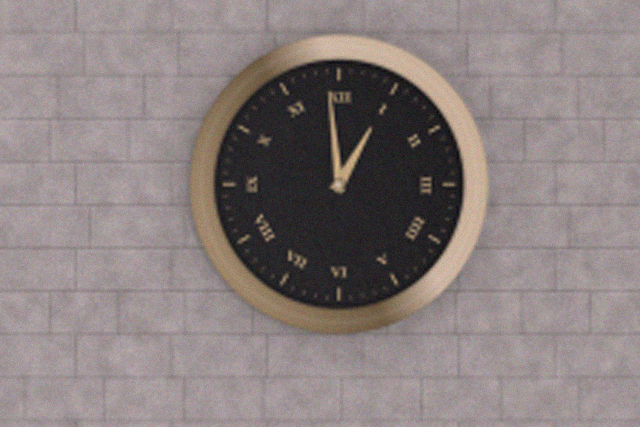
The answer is 12:59
